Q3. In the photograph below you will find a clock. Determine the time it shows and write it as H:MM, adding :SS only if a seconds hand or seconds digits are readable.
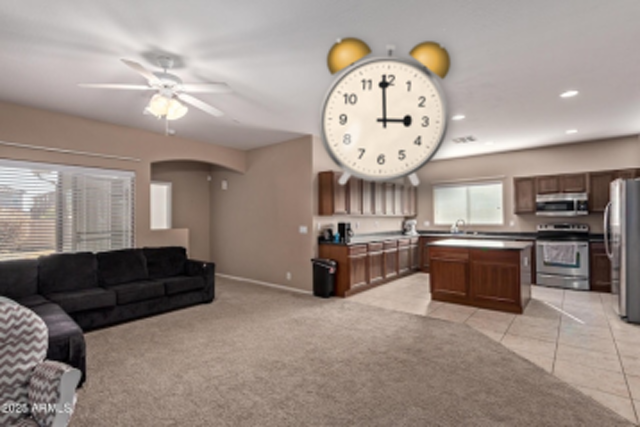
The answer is 2:59
